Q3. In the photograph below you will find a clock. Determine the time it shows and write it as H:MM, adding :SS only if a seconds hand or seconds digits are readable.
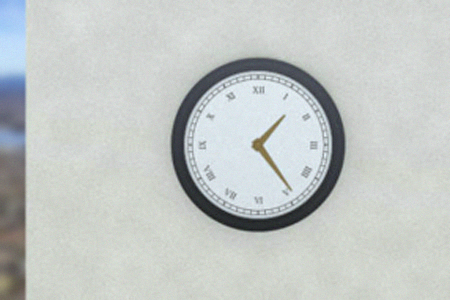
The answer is 1:24
